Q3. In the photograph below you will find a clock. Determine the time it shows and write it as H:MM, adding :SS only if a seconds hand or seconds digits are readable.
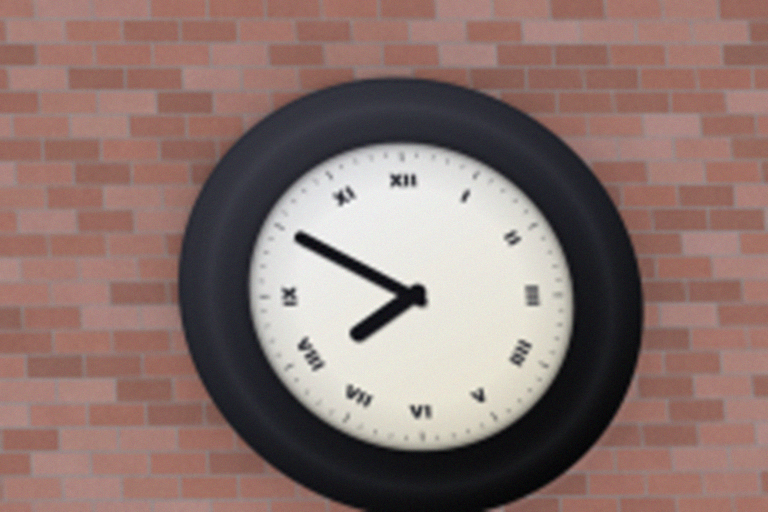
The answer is 7:50
